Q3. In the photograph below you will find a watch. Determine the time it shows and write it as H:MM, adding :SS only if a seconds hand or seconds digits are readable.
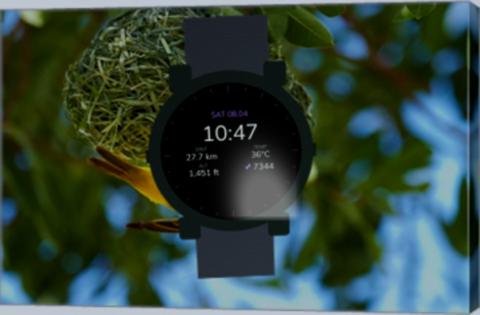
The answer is 10:47
